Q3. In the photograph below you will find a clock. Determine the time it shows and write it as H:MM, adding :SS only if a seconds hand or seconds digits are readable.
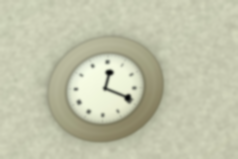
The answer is 12:19
